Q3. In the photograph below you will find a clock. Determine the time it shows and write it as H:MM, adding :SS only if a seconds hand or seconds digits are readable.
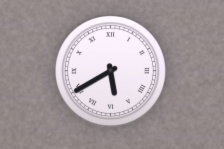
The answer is 5:40
